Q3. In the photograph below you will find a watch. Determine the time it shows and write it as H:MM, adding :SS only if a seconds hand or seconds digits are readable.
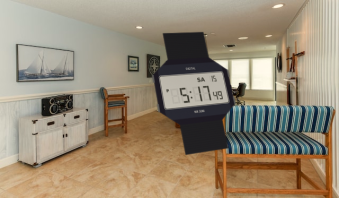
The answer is 5:17:49
